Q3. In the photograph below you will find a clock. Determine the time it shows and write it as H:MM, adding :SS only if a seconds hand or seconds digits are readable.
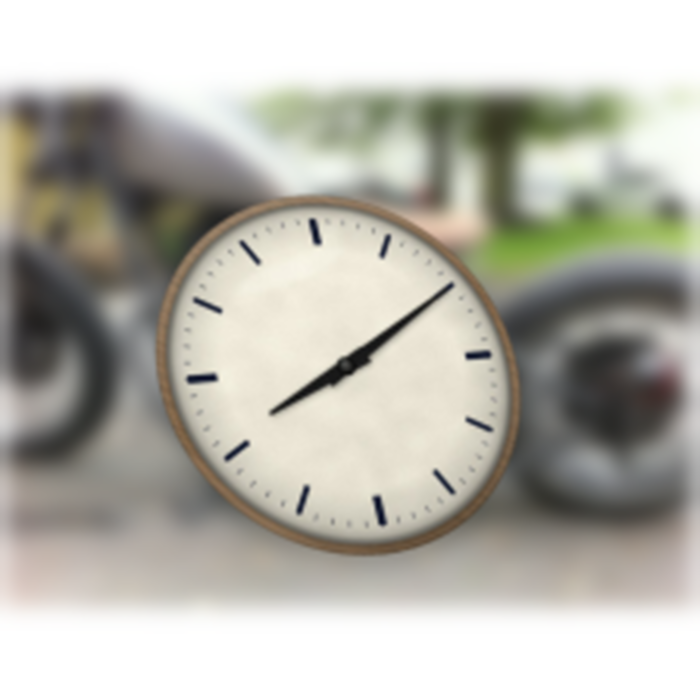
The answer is 8:10
